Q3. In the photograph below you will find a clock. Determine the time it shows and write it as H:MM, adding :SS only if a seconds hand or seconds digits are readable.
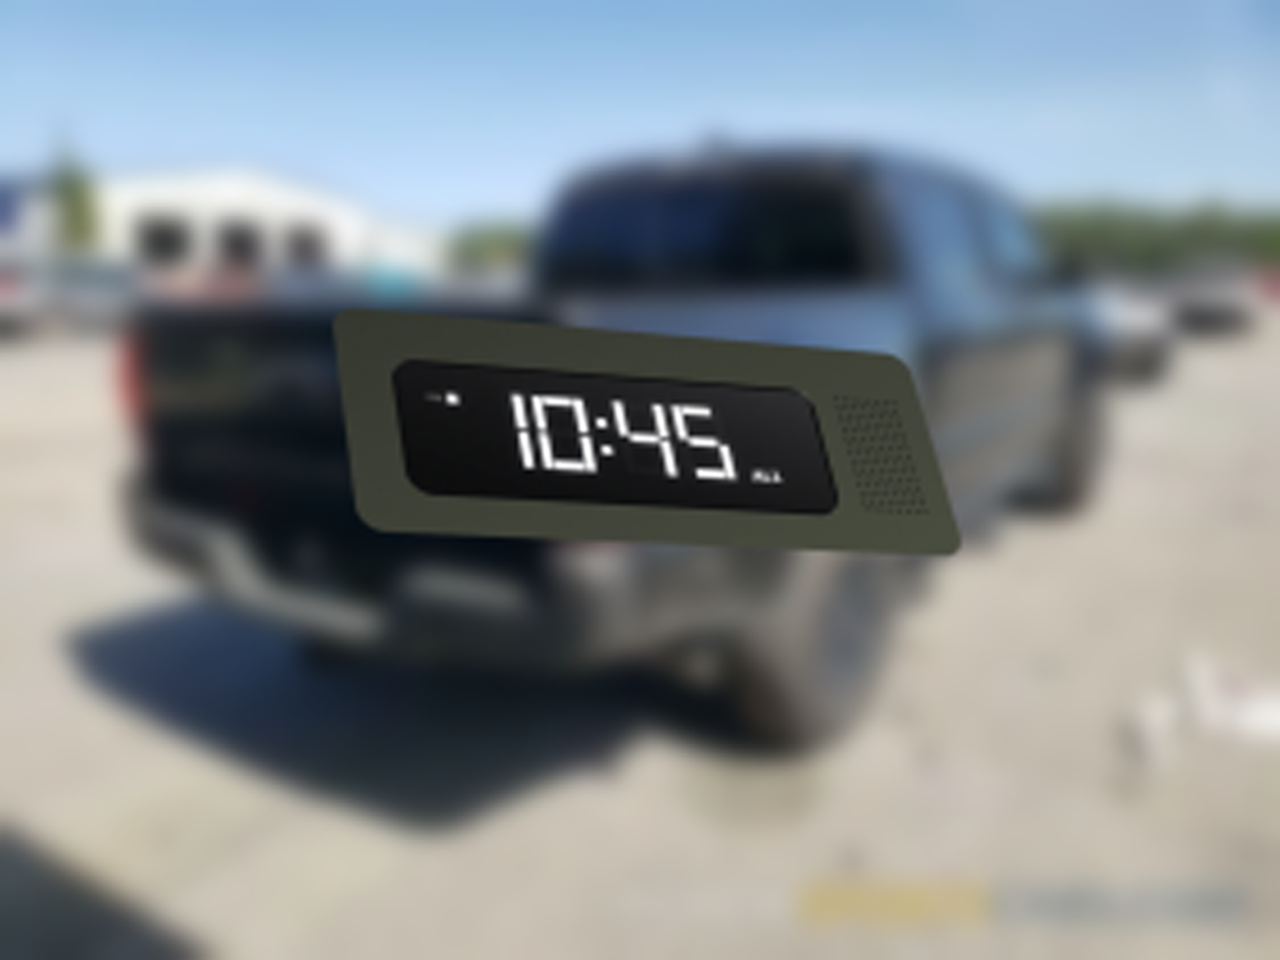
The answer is 10:45
